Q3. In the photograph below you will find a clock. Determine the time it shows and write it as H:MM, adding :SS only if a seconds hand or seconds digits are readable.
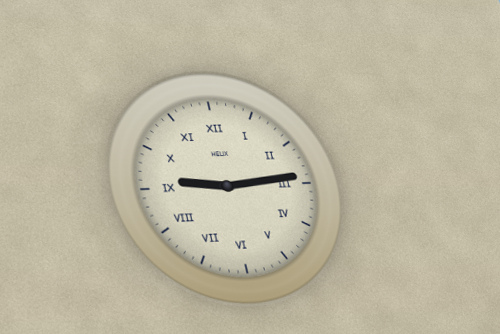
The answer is 9:14
